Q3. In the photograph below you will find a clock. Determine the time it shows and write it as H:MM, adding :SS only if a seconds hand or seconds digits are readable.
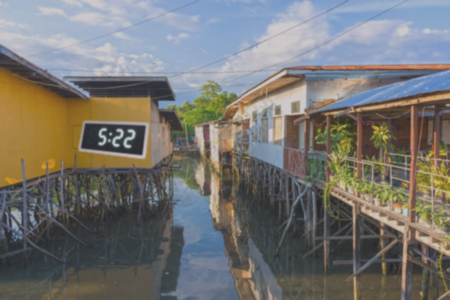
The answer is 5:22
